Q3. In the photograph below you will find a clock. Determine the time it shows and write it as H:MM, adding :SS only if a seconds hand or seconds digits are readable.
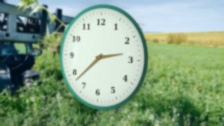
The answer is 2:38
